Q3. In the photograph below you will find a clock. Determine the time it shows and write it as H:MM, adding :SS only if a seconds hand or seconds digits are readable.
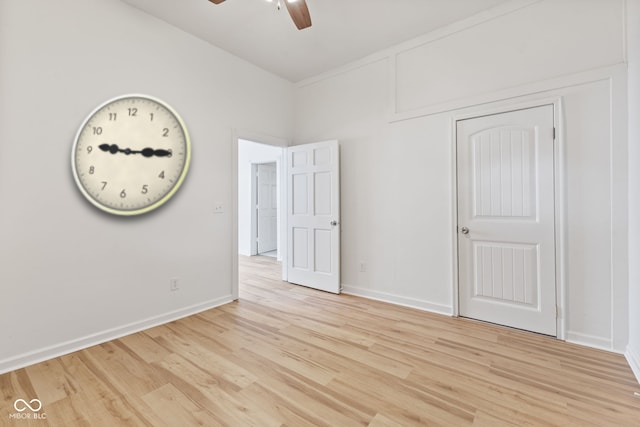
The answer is 9:15
